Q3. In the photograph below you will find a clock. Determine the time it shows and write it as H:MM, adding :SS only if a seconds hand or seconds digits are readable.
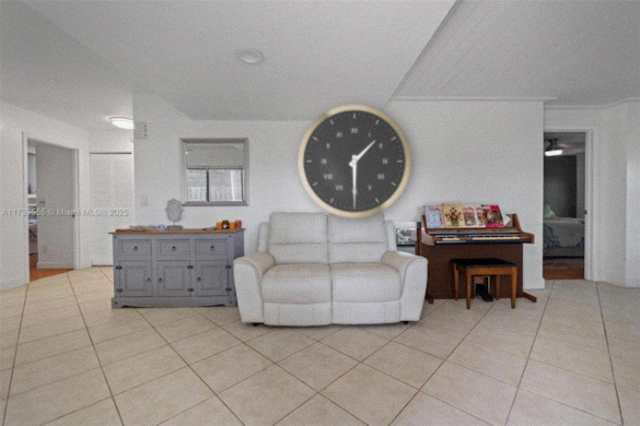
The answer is 1:30
